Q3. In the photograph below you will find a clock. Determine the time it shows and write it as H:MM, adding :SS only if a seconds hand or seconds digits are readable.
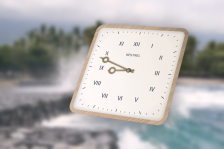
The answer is 8:48
